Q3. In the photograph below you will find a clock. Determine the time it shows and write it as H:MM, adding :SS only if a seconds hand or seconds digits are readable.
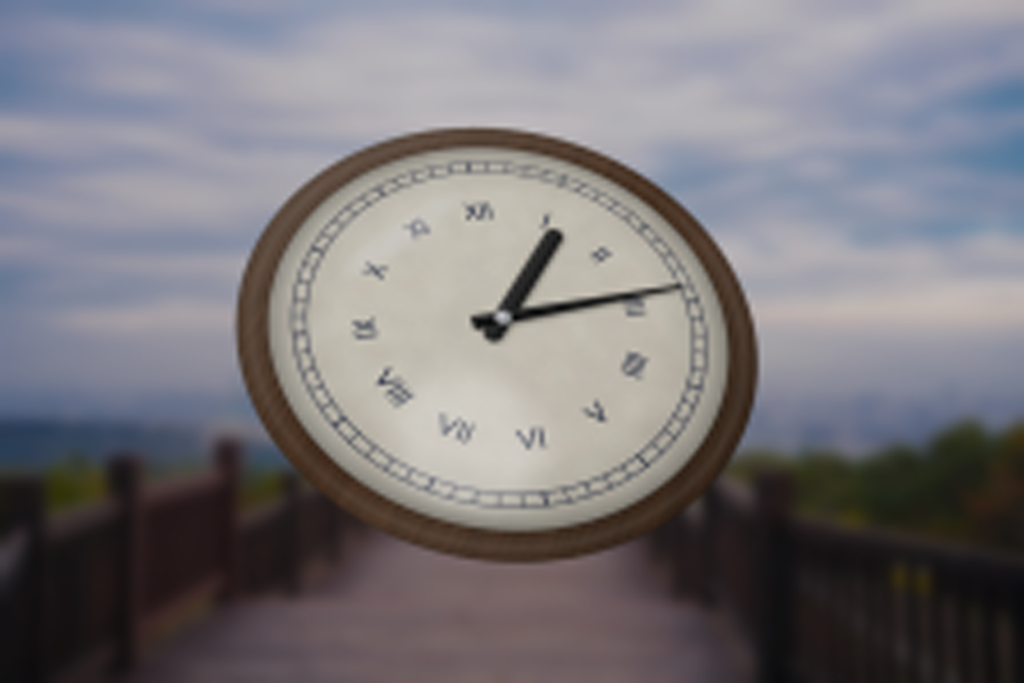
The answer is 1:14
